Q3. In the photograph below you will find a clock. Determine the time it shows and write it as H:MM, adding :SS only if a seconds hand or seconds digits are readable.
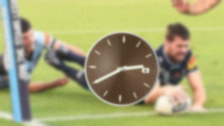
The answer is 2:40
